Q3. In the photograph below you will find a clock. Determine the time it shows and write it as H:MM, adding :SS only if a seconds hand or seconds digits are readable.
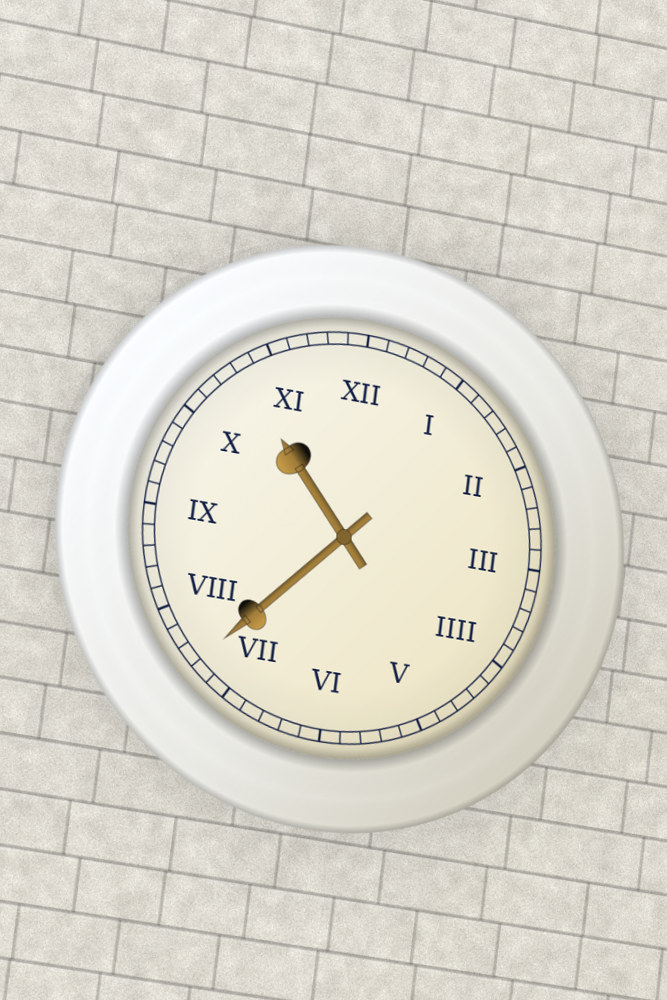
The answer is 10:37
